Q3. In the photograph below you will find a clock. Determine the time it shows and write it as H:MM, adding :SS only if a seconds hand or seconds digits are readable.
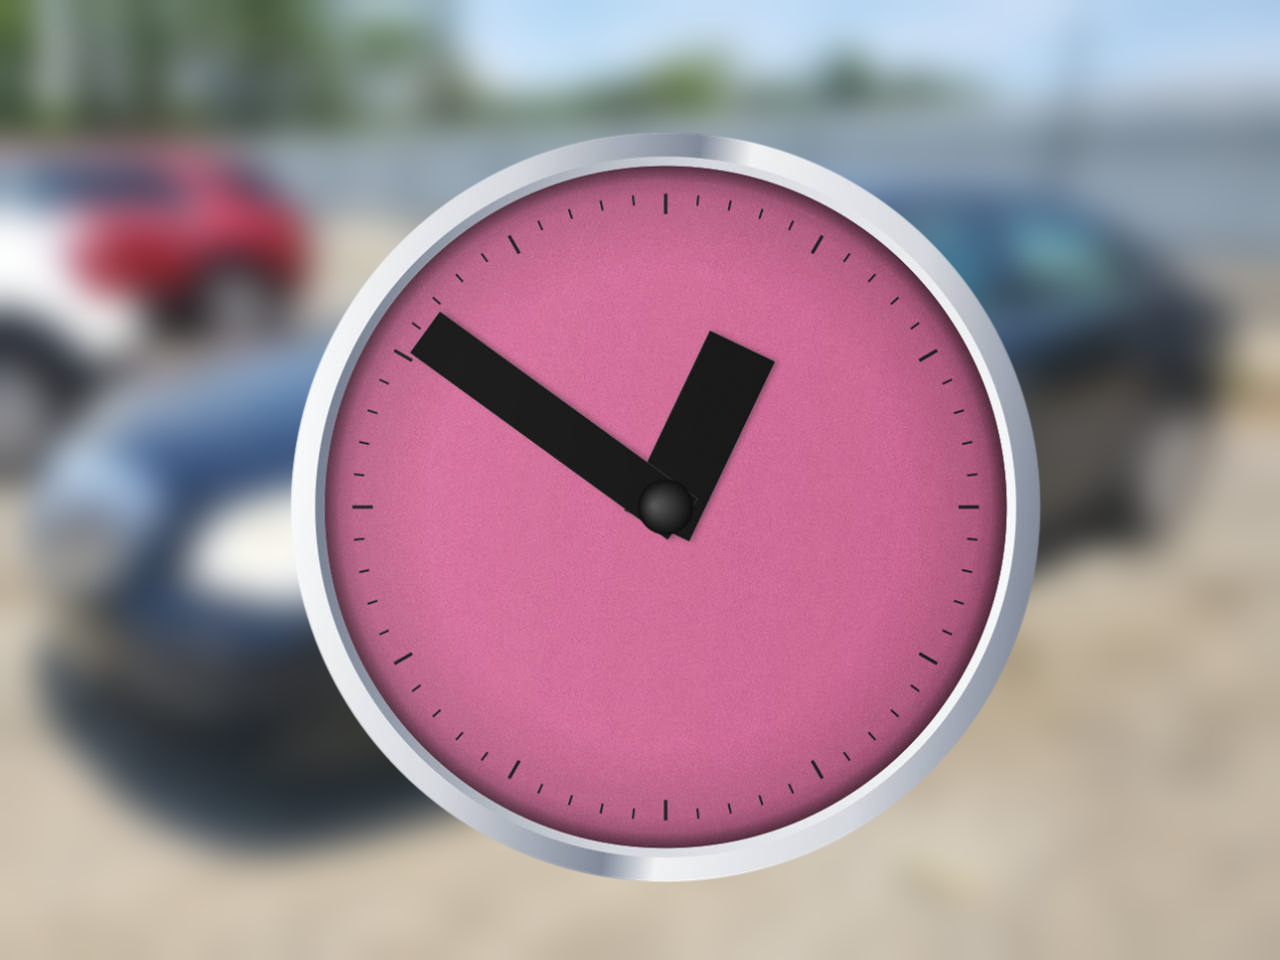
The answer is 12:51
